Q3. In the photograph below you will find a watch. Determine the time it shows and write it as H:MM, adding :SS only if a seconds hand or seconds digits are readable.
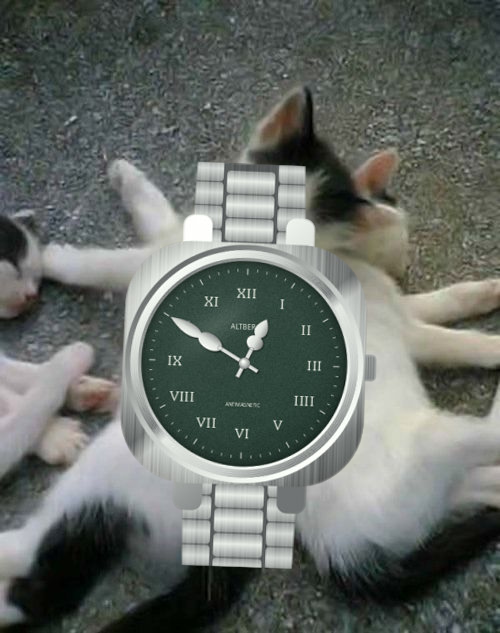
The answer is 12:50
